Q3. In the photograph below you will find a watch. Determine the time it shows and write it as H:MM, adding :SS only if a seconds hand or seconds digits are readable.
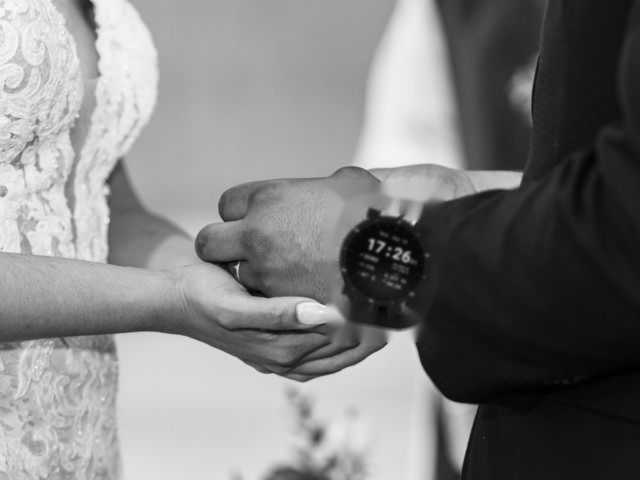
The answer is 17:26
